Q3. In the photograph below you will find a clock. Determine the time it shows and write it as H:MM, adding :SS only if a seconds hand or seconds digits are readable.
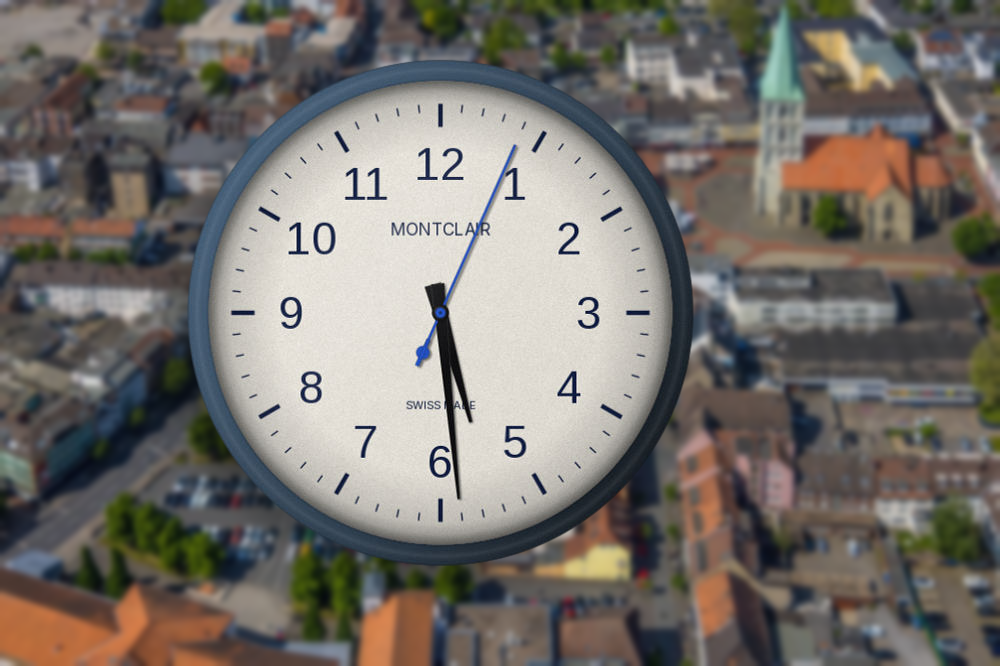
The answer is 5:29:04
